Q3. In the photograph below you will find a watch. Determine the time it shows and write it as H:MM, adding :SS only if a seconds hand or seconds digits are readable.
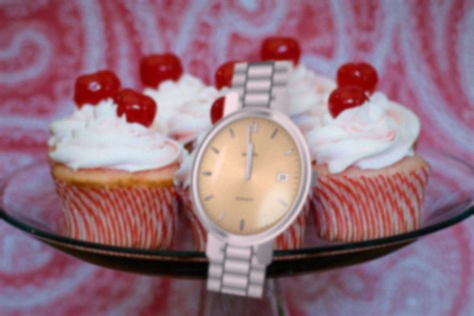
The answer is 11:59
